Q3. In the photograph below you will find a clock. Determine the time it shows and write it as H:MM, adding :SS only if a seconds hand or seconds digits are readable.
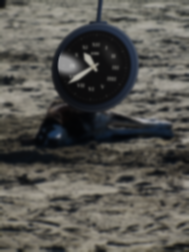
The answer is 10:39
